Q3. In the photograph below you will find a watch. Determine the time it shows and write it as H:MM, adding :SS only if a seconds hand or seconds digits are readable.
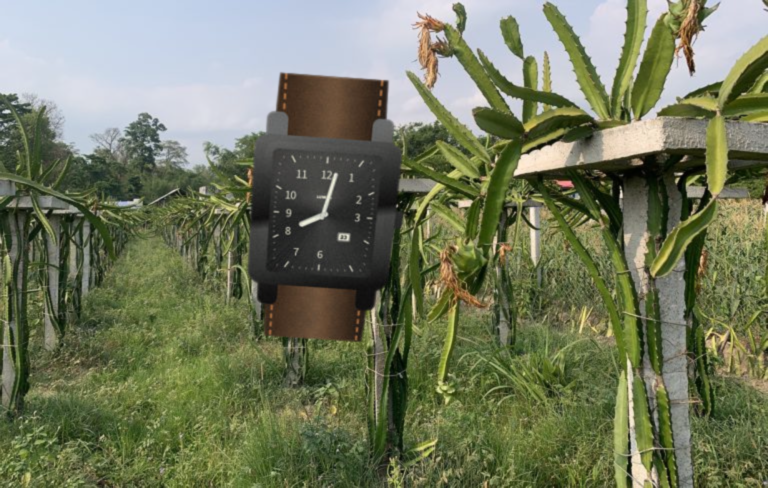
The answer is 8:02
